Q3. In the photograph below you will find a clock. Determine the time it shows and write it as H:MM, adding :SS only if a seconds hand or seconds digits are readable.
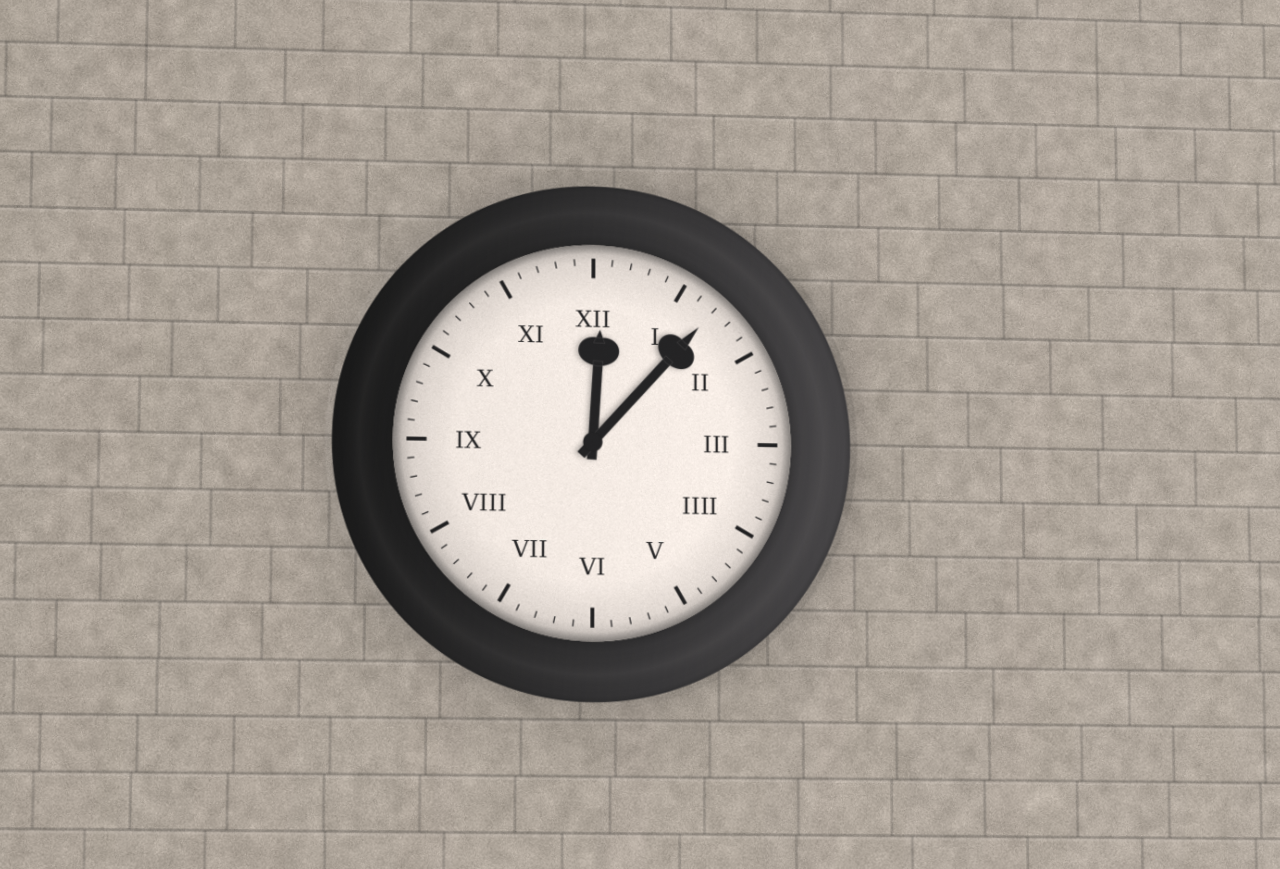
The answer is 12:07
